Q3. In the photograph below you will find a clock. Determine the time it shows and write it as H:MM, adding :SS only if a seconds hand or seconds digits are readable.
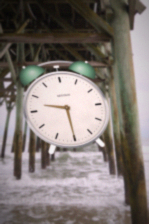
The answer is 9:30
